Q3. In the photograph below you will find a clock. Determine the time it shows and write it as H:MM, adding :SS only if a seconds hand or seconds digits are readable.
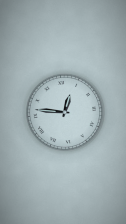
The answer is 12:47
